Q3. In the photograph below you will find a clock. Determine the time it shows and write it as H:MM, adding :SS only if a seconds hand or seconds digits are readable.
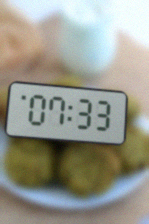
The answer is 7:33
